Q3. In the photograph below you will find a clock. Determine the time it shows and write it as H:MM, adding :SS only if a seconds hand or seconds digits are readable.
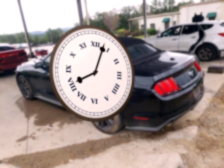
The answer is 8:03
